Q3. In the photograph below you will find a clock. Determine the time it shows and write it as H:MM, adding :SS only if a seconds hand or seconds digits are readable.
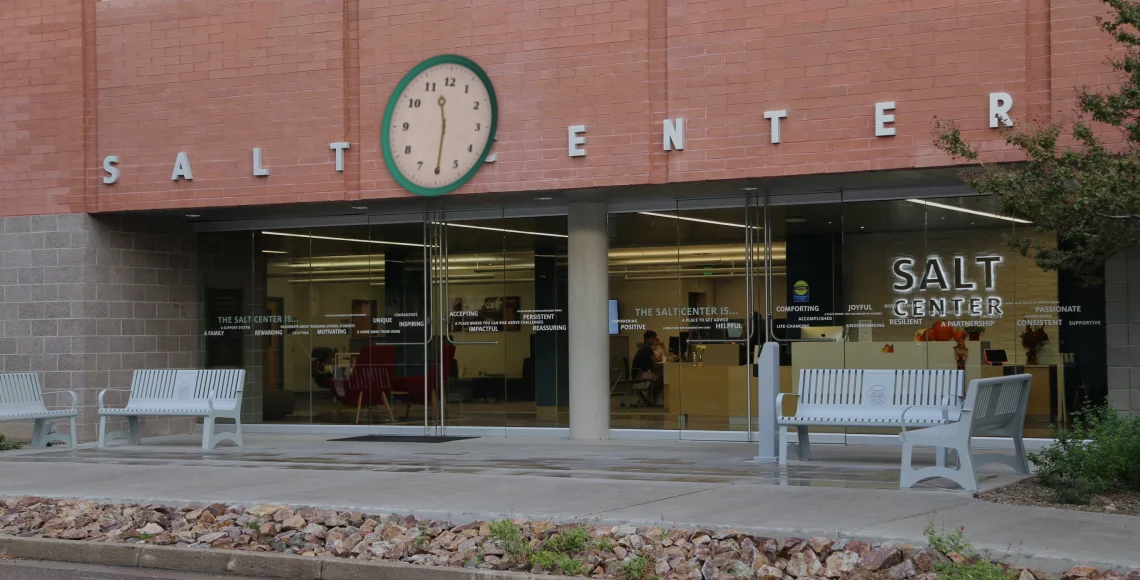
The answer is 11:30
